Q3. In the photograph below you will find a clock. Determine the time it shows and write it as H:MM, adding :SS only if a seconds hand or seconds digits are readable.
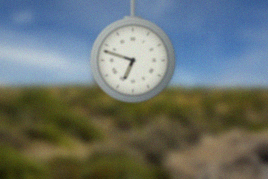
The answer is 6:48
